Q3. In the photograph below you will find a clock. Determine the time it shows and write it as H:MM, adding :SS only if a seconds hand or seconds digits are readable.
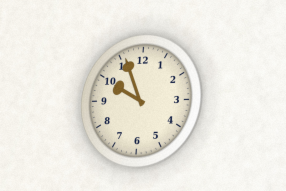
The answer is 9:56
